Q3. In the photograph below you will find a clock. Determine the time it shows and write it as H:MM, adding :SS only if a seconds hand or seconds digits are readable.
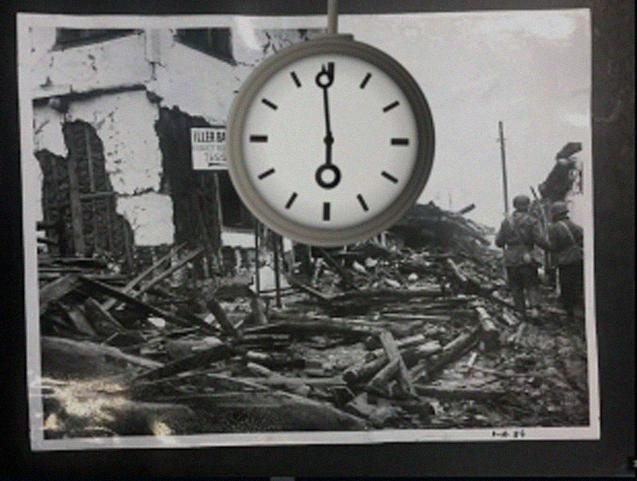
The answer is 5:59
